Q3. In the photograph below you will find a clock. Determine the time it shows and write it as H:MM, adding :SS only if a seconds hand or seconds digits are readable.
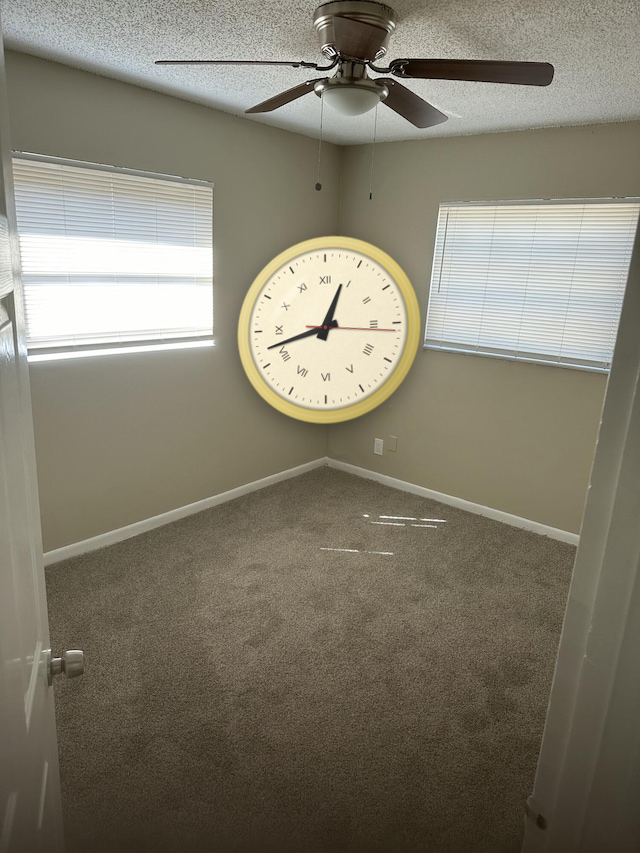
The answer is 12:42:16
